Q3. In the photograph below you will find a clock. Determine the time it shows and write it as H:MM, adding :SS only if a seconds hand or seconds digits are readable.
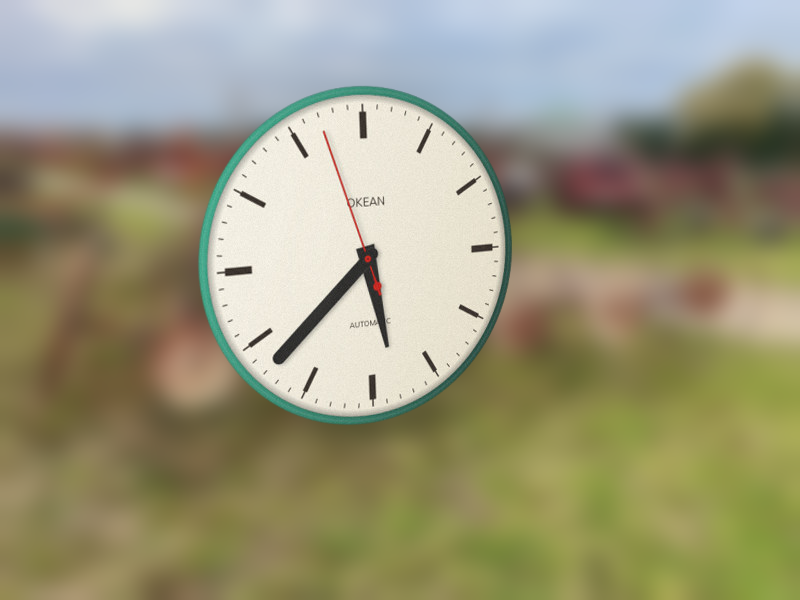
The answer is 5:37:57
